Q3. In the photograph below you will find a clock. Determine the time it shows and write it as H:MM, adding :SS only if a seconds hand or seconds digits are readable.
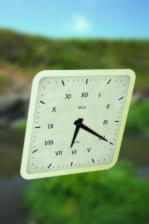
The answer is 6:20
